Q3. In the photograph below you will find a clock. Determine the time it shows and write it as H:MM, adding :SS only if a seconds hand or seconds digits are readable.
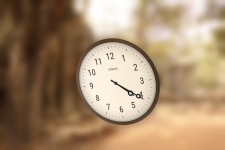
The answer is 4:21
